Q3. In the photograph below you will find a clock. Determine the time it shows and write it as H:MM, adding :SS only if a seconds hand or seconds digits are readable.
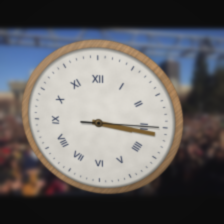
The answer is 3:16:15
